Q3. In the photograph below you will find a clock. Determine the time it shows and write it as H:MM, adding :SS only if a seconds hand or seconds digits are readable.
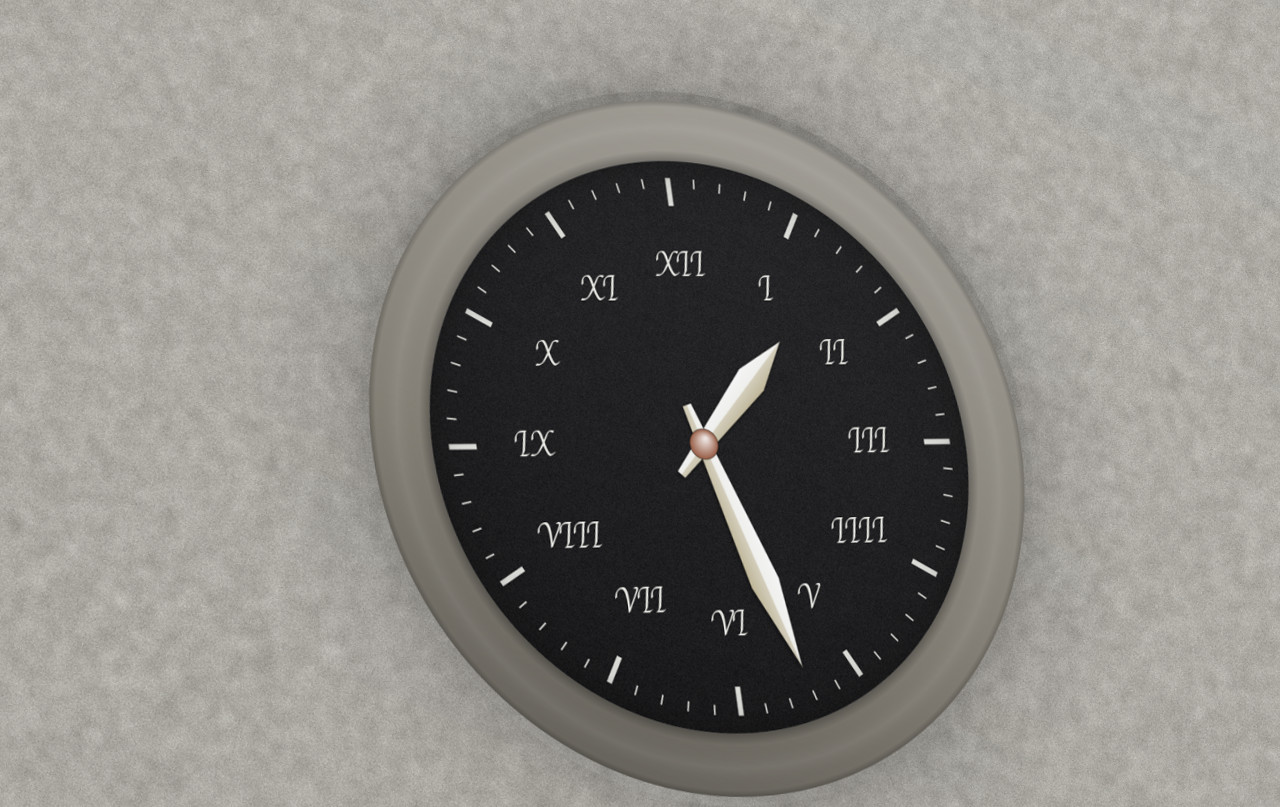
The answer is 1:27
